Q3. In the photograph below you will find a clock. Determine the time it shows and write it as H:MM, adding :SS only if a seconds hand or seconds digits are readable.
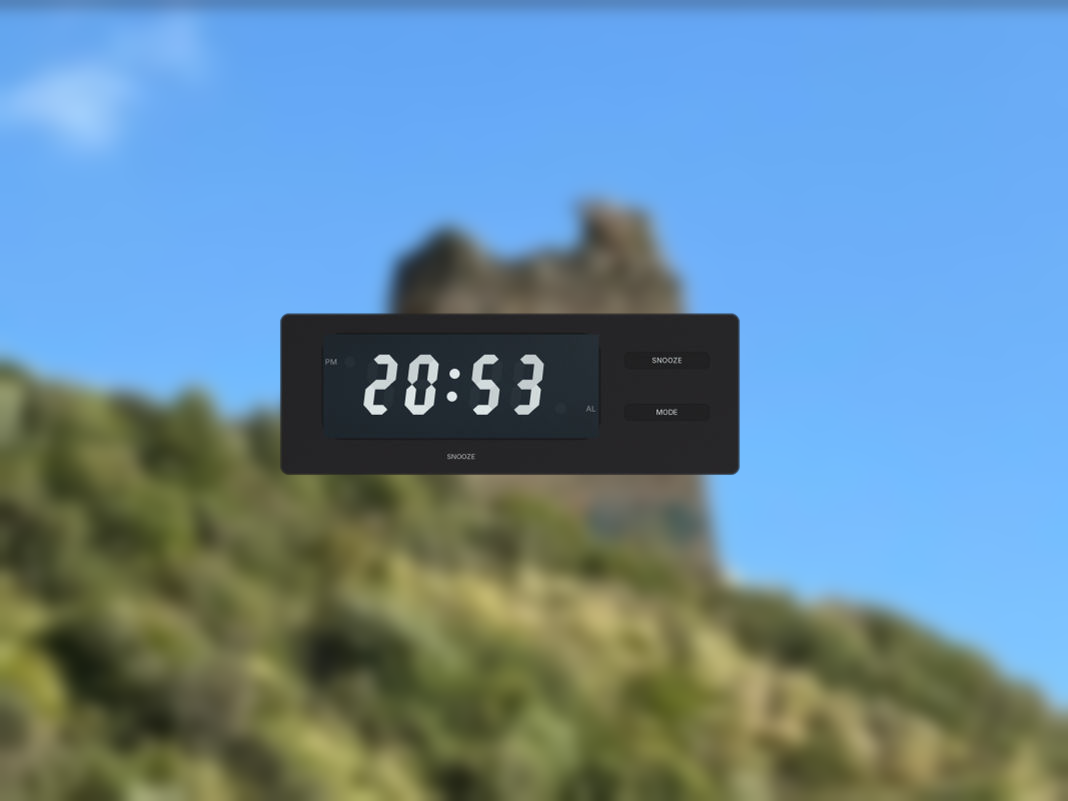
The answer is 20:53
